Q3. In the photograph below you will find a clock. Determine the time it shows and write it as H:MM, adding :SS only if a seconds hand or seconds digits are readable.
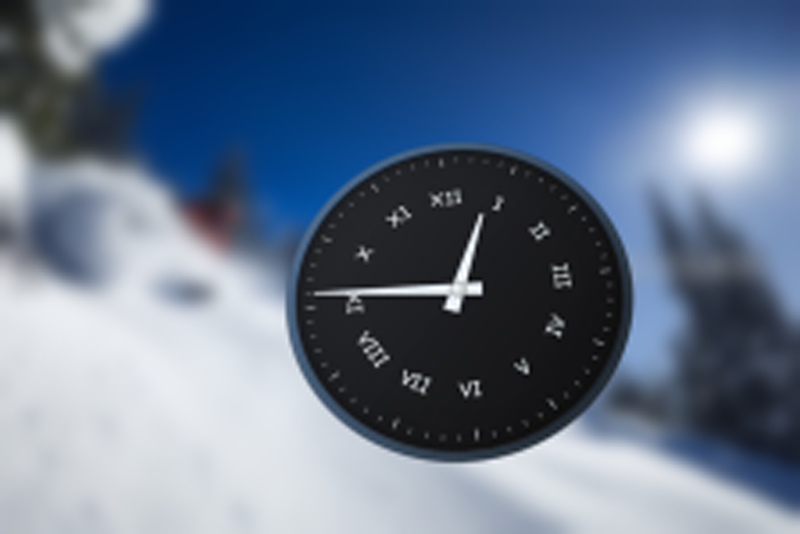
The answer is 12:46
